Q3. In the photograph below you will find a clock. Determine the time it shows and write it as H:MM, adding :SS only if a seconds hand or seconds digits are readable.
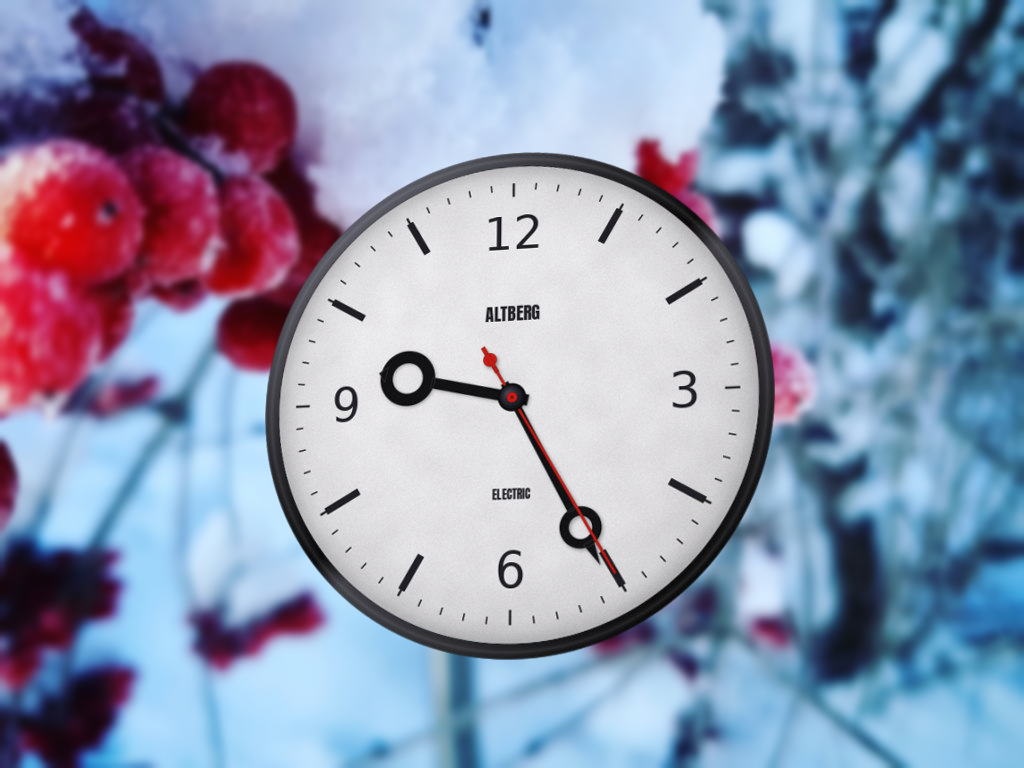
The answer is 9:25:25
